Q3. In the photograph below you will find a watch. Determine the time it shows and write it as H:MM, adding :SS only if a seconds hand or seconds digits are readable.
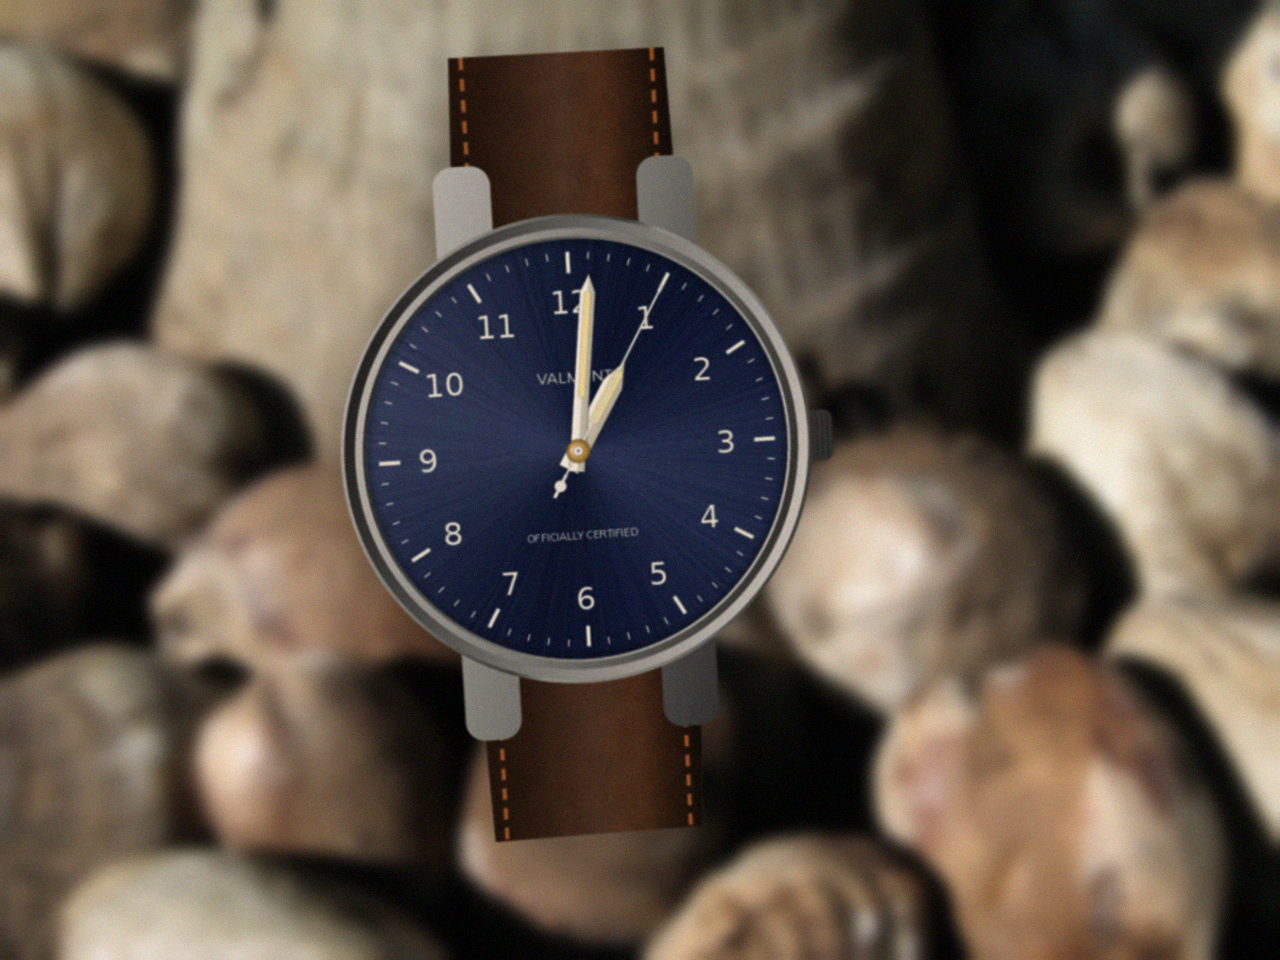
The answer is 1:01:05
